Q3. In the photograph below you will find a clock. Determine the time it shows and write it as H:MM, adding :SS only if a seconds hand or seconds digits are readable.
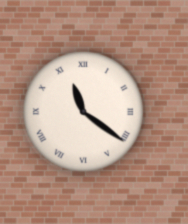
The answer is 11:21
